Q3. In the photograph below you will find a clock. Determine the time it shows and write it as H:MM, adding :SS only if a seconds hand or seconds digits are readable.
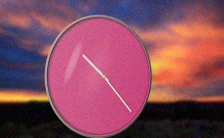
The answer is 10:23
